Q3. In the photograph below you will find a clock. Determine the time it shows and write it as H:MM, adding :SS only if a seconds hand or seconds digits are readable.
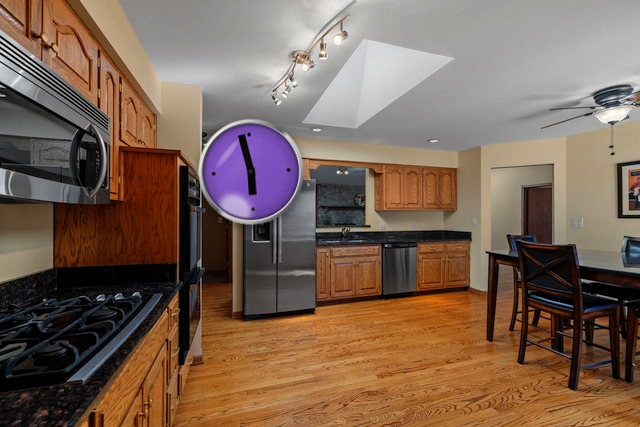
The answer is 5:58
